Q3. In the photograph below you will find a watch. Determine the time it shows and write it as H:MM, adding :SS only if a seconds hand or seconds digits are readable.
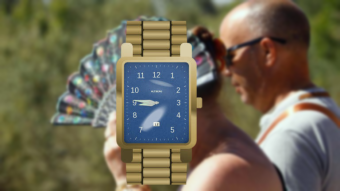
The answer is 8:46
